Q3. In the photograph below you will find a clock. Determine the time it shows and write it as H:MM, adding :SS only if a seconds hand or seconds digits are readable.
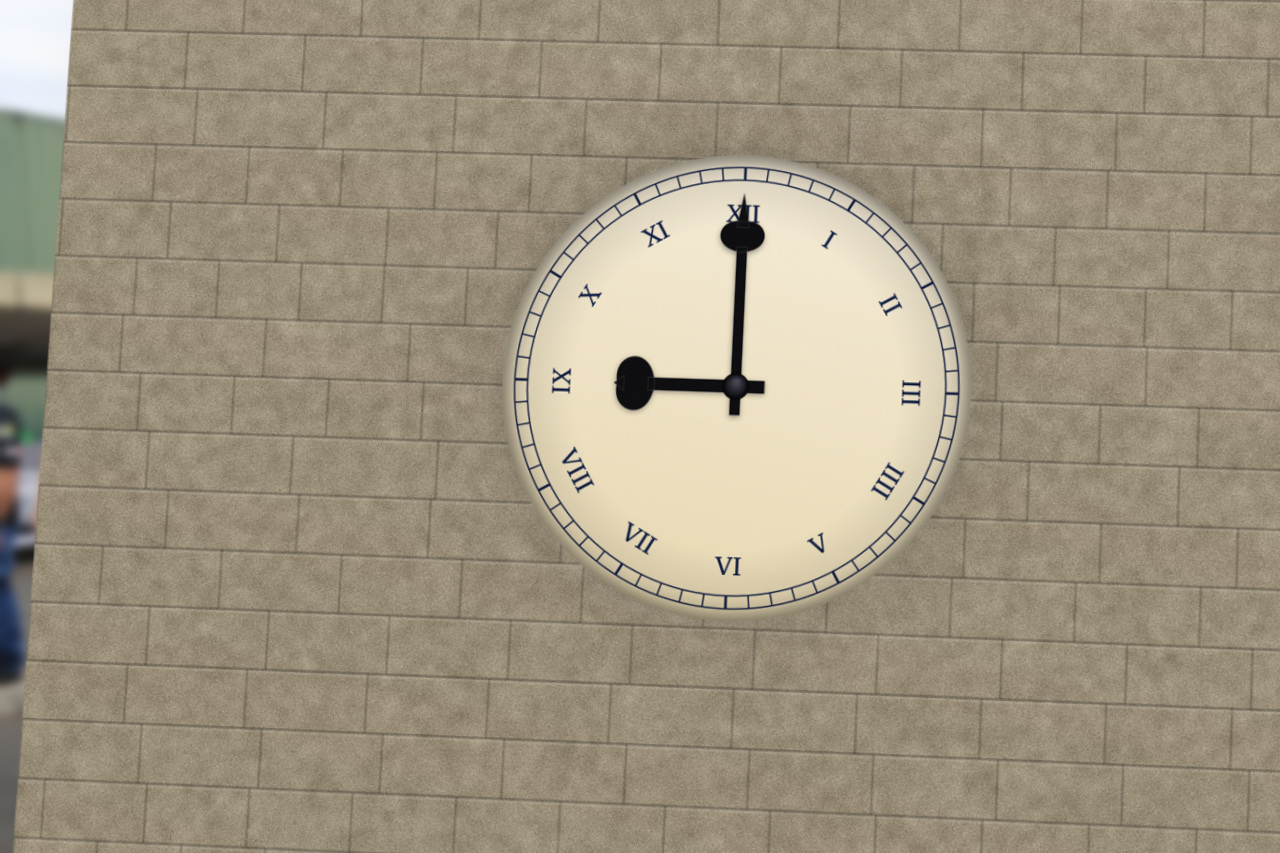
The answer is 9:00
